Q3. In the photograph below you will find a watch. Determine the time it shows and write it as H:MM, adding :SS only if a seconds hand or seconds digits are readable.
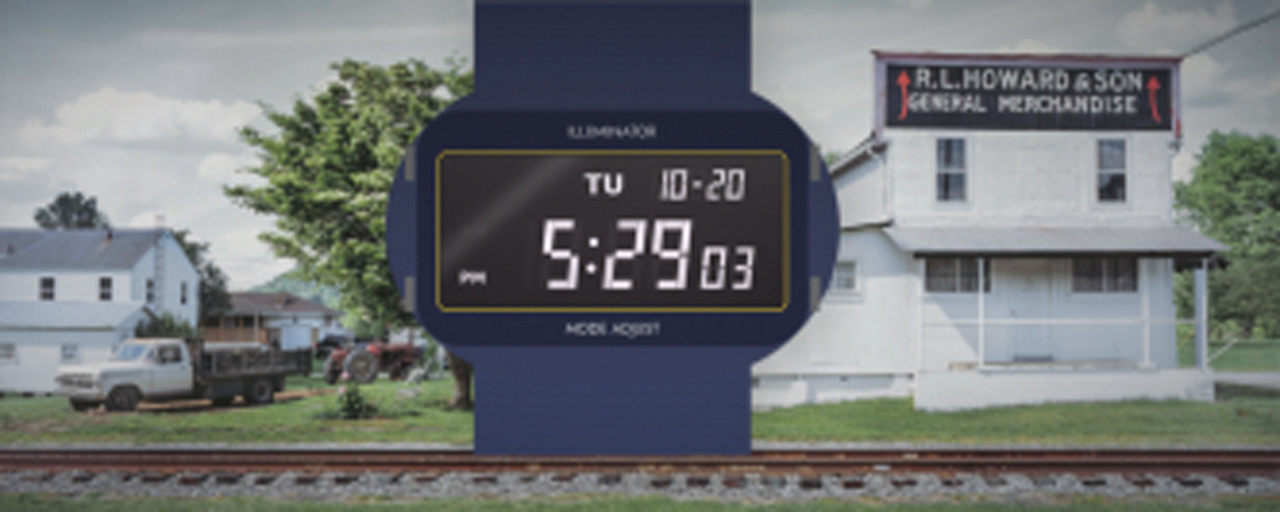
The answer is 5:29:03
